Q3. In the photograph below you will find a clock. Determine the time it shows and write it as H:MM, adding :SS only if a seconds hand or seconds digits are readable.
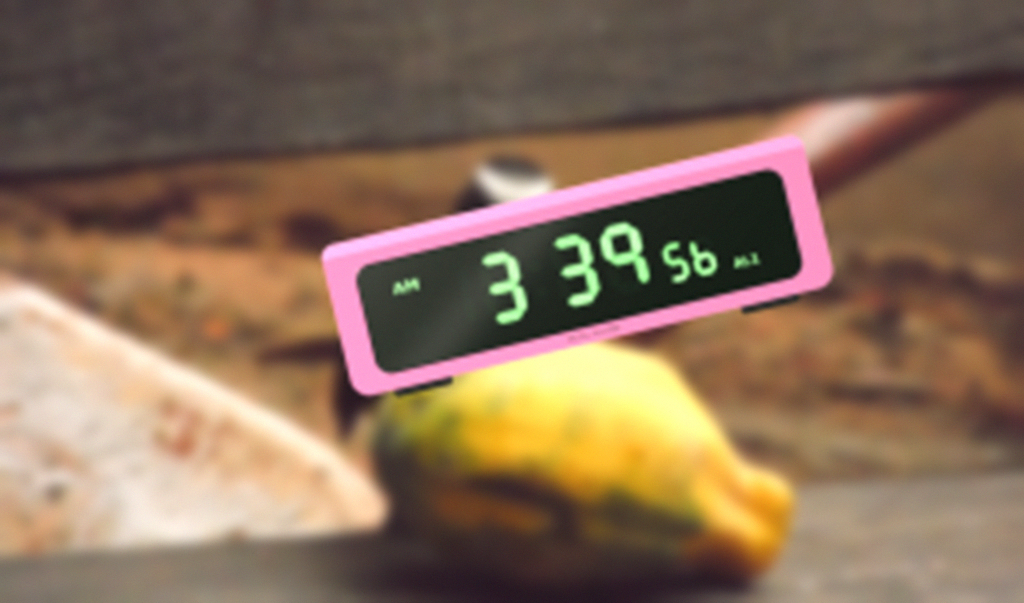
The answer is 3:39:56
